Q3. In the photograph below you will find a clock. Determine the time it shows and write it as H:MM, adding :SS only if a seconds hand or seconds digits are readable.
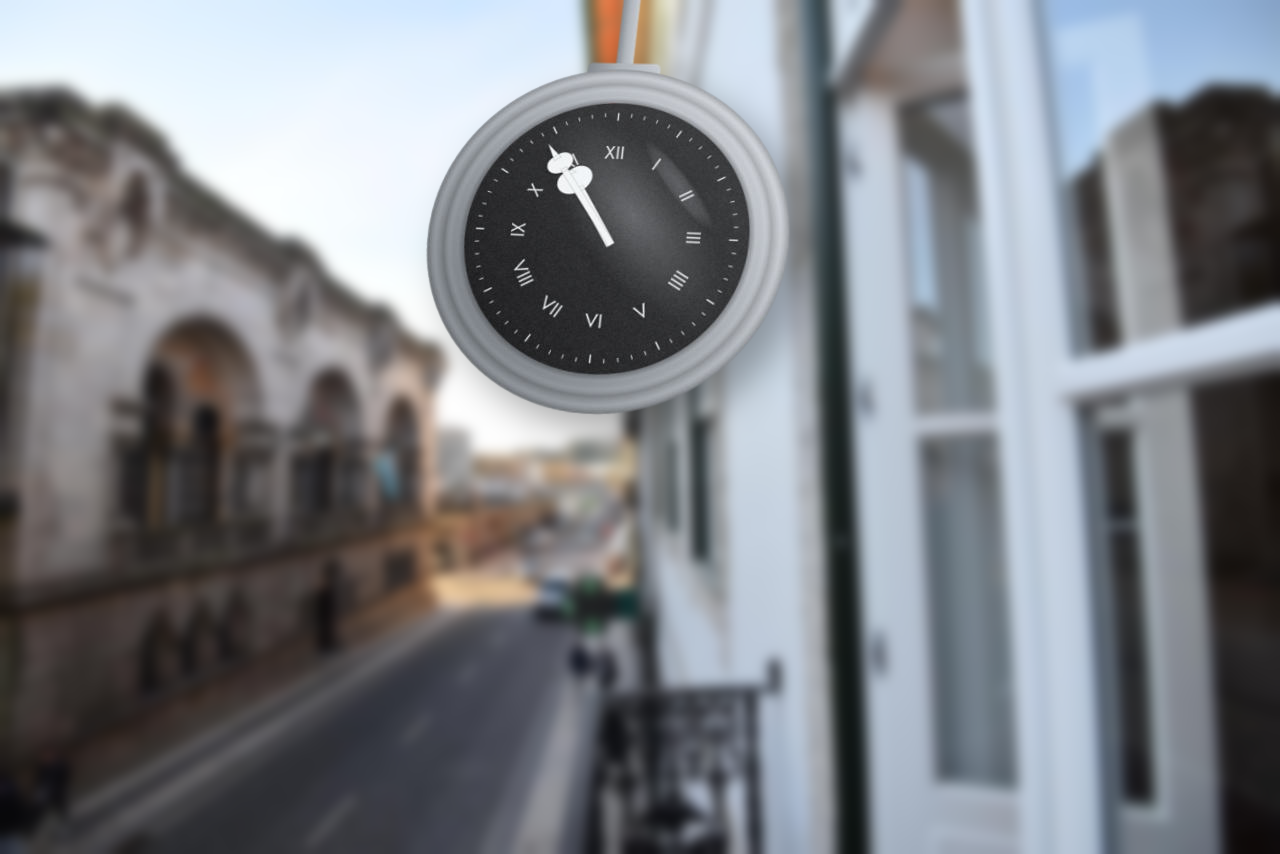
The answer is 10:54
